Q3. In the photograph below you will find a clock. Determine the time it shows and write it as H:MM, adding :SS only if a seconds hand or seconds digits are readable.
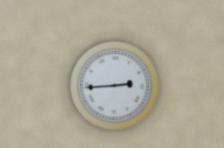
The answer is 2:44
